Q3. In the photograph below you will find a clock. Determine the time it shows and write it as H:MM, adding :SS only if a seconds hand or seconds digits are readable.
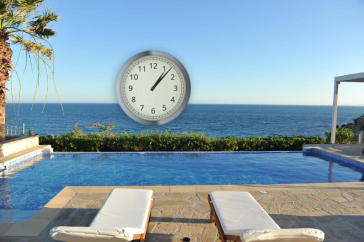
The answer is 1:07
